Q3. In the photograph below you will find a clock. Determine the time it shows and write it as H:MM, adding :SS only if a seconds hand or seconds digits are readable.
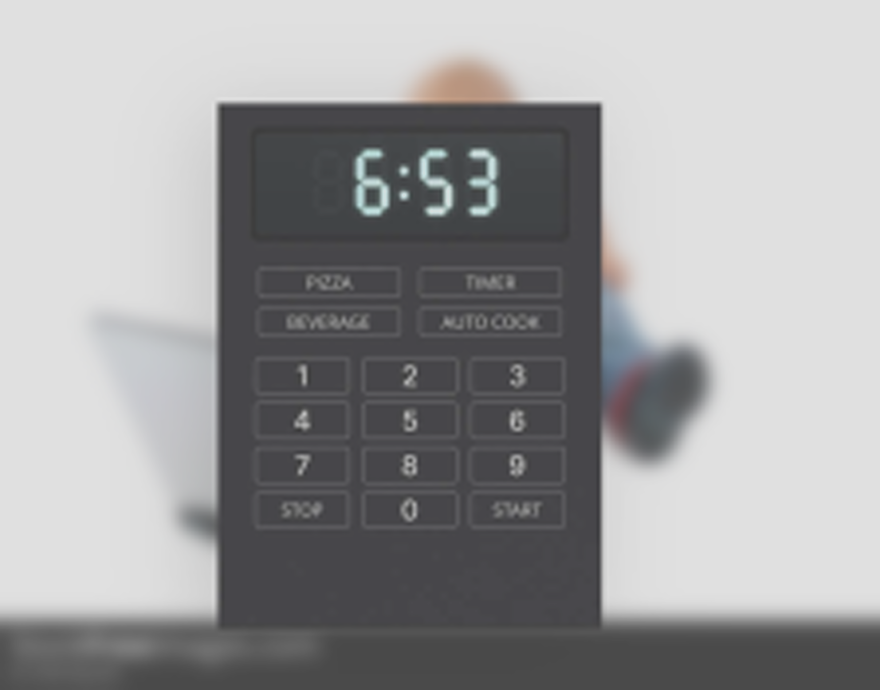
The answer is 6:53
